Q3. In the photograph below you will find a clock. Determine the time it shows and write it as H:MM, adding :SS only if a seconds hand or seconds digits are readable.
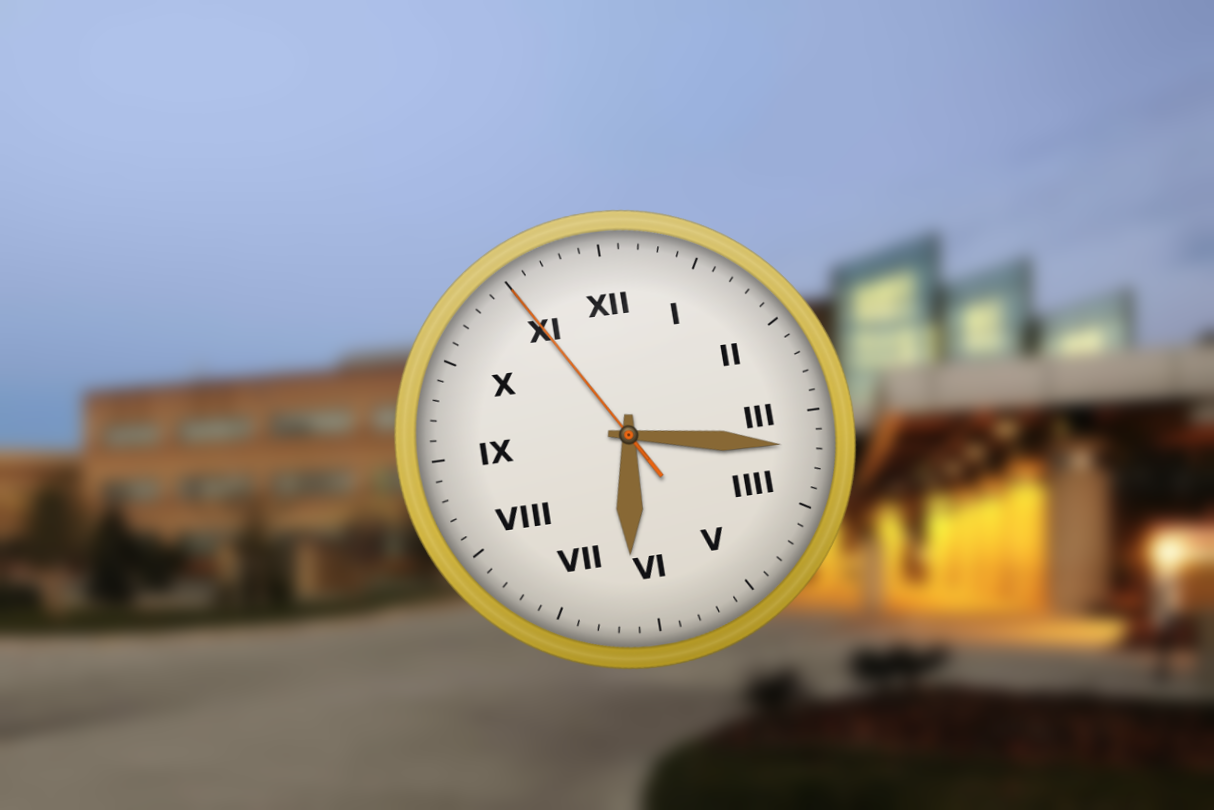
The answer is 6:16:55
